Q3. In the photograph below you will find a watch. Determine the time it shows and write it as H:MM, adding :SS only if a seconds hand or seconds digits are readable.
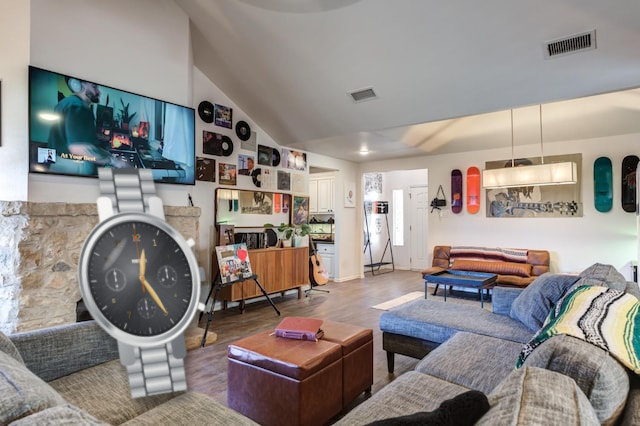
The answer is 12:25
